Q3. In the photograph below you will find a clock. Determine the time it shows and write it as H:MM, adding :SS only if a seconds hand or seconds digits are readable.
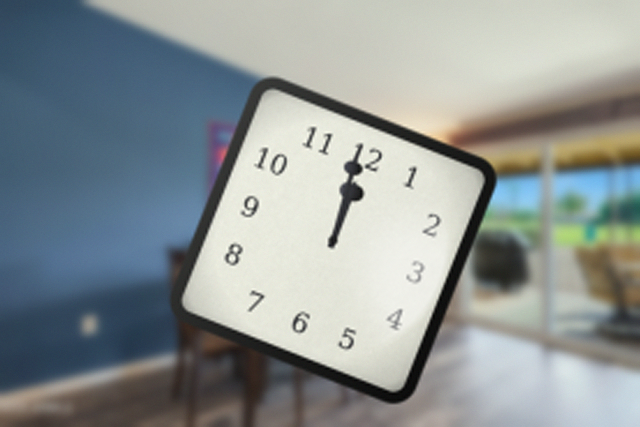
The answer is 11:59
